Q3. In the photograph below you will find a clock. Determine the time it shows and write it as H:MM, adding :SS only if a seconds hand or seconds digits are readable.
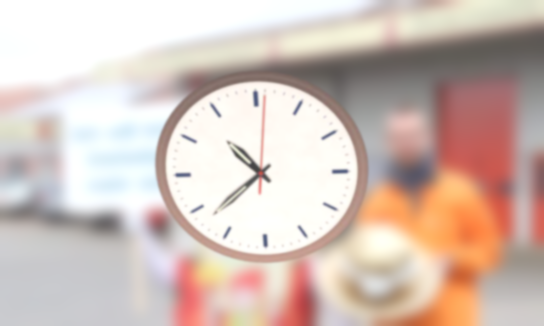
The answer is 10:38:01
